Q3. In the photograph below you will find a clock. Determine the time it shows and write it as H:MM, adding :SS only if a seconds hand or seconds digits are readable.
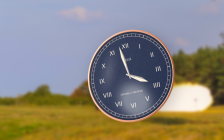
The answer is 3:58
